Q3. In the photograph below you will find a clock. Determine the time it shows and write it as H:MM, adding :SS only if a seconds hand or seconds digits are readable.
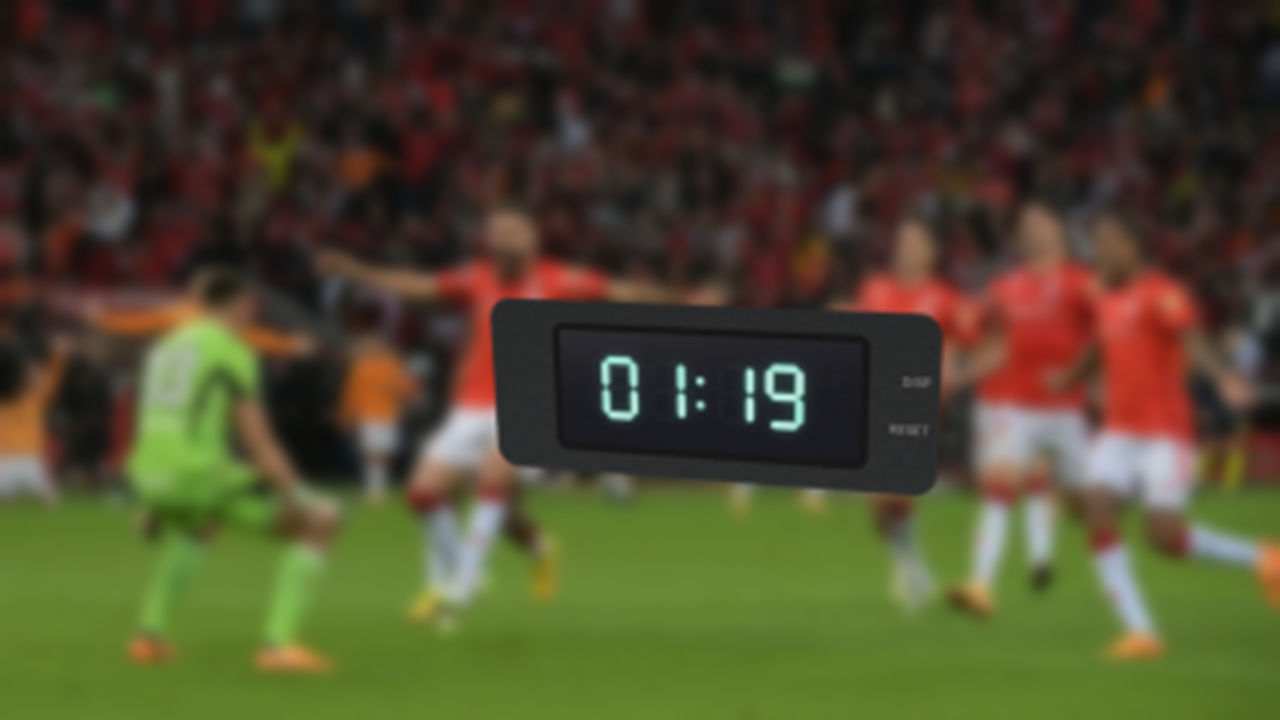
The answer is 1:19
